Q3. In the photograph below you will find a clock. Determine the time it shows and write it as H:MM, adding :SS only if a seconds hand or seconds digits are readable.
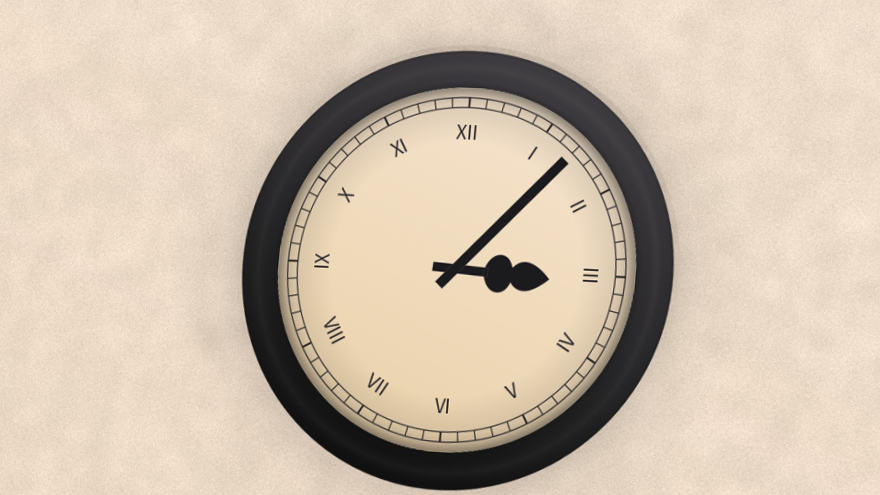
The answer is 3:07
